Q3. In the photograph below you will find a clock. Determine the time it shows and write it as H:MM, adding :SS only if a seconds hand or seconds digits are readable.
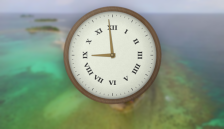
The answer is 8:59
